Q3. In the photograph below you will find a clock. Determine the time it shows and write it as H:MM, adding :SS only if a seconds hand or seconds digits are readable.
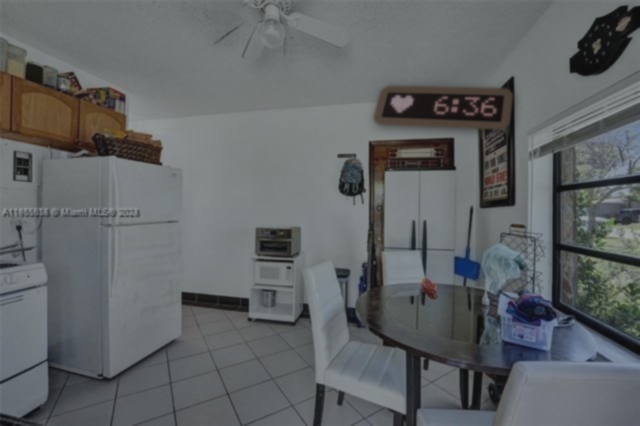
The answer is 6:36
